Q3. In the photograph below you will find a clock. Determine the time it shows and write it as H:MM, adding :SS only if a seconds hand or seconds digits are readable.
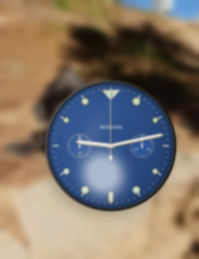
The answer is 9:13
